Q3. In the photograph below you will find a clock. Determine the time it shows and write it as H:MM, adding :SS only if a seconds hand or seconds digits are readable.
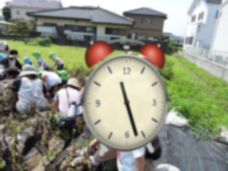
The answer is 11:27
